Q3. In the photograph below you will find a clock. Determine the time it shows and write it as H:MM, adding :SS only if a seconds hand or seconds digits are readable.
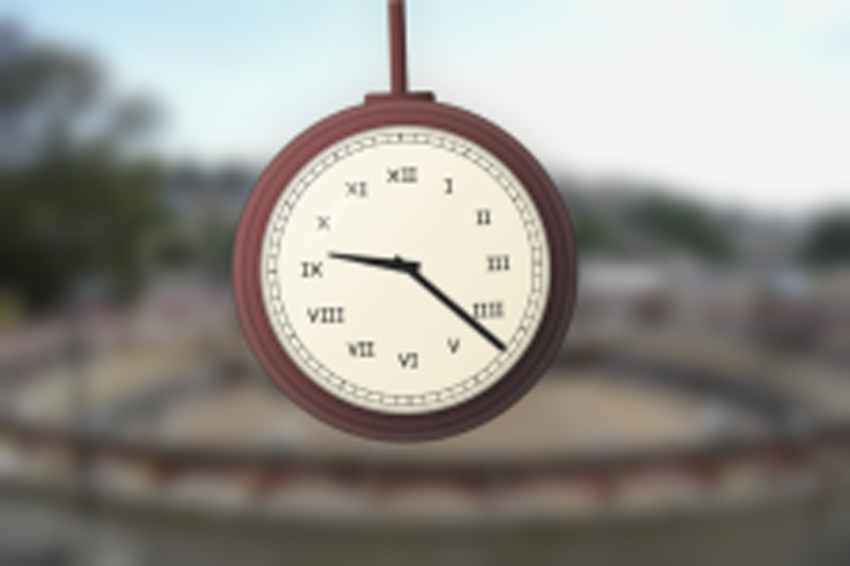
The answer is 9:22
